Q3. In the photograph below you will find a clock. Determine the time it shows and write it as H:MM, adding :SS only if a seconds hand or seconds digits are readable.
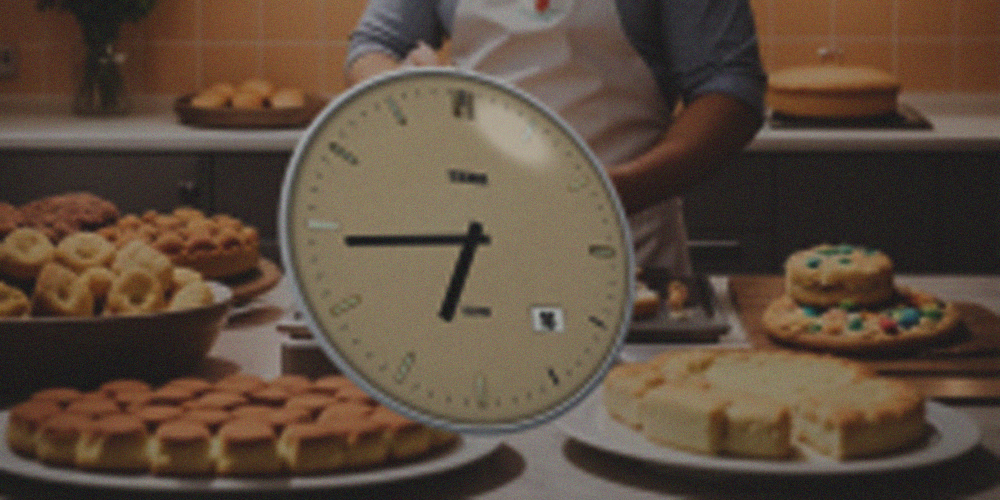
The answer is 6:44
